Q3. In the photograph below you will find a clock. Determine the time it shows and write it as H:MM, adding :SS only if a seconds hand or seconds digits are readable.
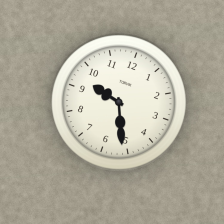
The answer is 9:26
